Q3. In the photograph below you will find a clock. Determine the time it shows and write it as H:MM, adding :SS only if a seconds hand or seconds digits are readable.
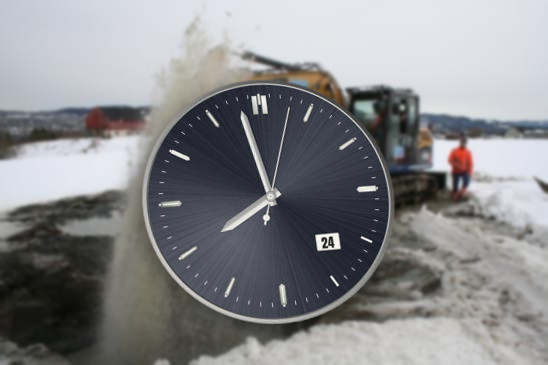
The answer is 7:58:03
